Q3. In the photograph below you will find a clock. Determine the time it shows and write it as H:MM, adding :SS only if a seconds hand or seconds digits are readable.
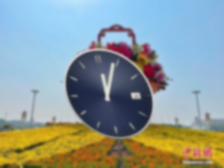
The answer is 12:04
